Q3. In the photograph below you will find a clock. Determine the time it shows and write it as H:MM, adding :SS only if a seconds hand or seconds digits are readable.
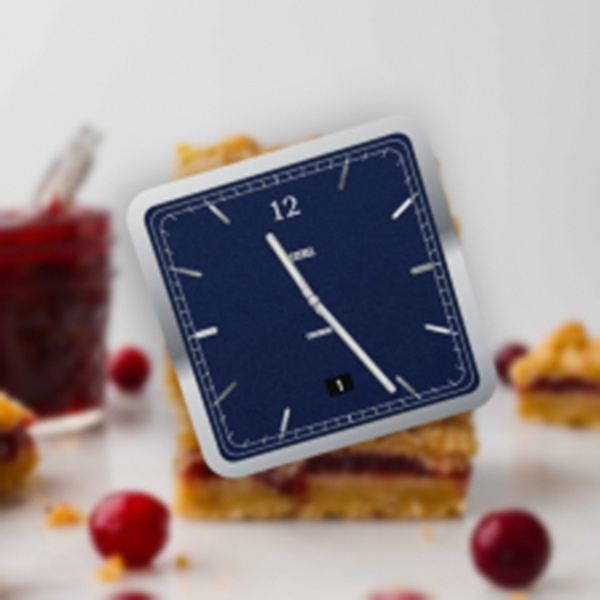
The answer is 11:26
